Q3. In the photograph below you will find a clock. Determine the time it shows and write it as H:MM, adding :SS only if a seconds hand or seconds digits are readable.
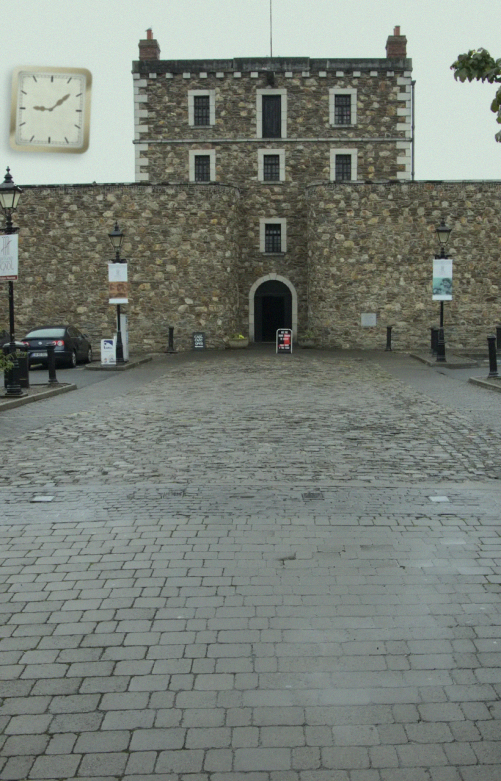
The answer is 9:08
